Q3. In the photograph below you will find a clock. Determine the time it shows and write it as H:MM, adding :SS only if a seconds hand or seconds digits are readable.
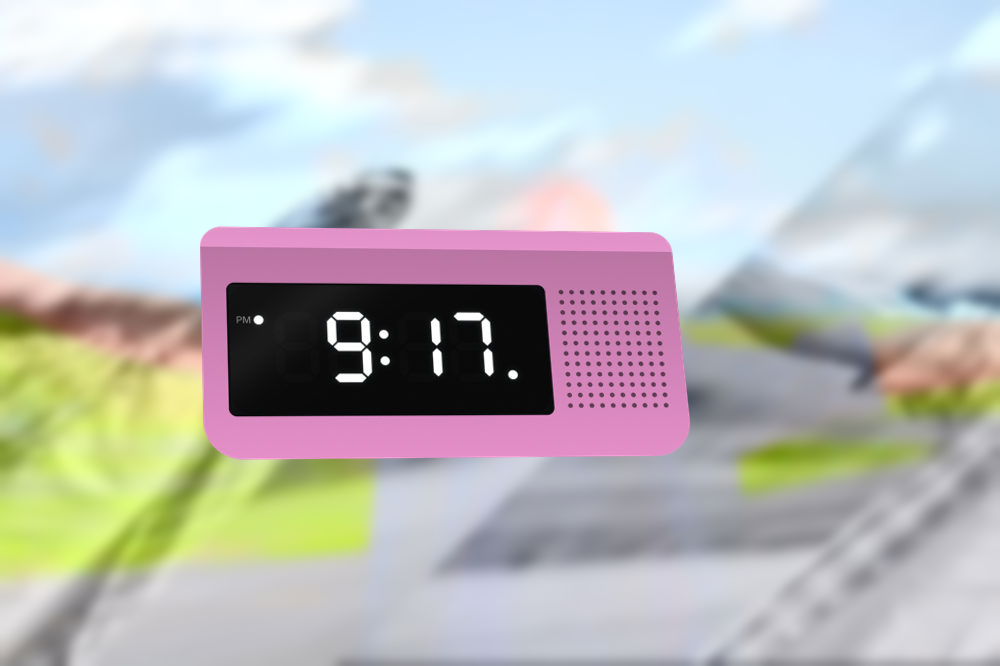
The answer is 9:17
